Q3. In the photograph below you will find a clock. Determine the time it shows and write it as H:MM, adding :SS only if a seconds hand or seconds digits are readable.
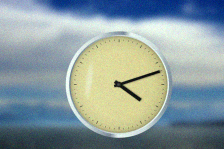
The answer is 4:12
